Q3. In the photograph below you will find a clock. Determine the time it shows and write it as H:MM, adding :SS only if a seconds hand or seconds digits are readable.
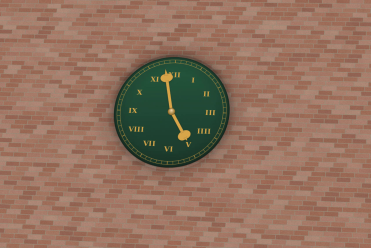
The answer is 4:58
